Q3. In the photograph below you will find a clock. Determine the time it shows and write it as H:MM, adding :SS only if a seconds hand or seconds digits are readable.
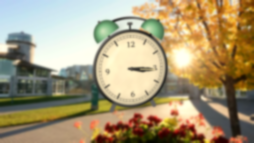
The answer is 3:16
